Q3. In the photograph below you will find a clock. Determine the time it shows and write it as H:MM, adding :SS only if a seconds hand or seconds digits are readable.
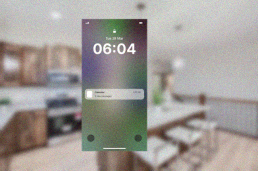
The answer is 6:04
